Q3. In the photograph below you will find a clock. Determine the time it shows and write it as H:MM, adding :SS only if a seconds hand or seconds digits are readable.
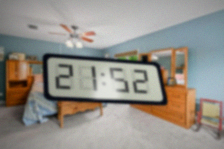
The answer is 21:52
